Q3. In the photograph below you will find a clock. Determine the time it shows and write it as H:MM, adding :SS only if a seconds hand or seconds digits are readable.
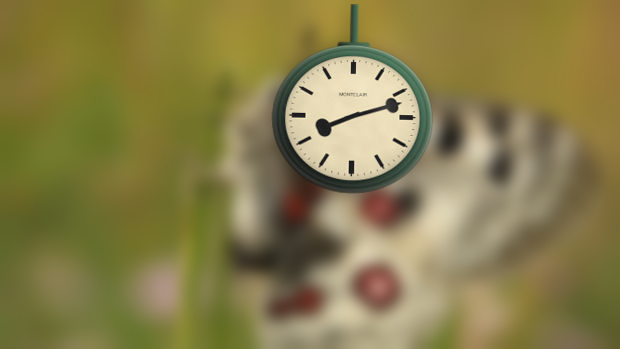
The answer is 8:12
